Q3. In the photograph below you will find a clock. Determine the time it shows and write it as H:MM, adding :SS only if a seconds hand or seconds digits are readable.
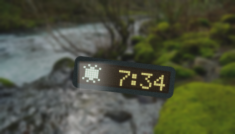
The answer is 7:34
